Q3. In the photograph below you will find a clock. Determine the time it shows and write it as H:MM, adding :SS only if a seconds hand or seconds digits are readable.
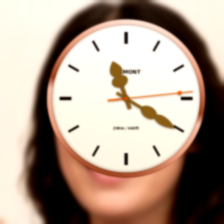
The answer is 11:20:14
